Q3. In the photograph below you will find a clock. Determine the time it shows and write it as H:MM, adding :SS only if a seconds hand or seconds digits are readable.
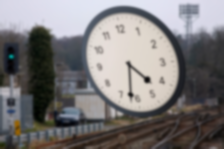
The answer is 4:32
